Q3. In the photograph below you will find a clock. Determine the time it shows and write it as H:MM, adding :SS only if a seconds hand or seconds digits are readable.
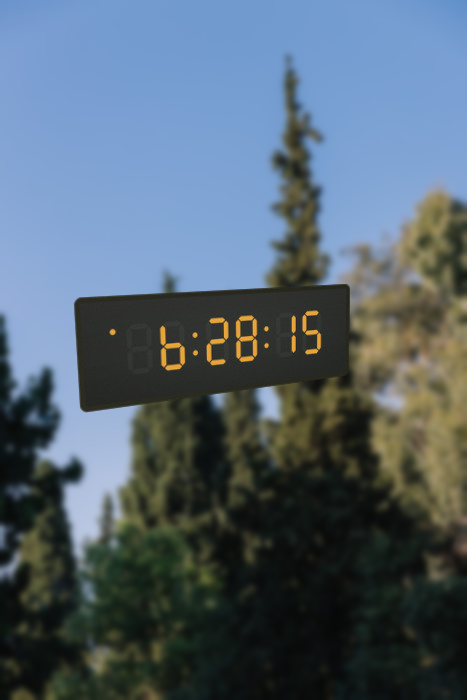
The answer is 6:28:15
